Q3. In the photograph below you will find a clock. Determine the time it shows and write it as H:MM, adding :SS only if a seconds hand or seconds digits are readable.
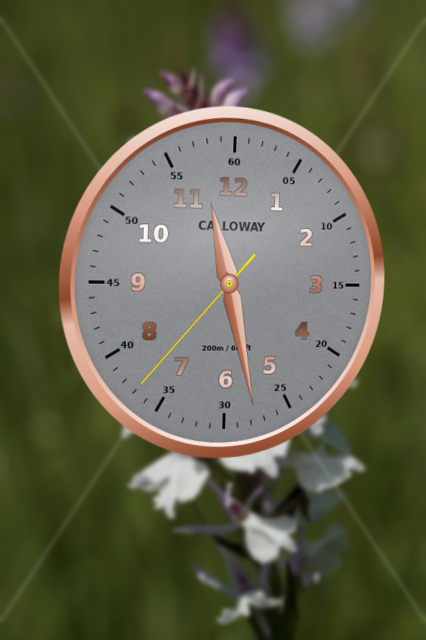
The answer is 11:27:37
